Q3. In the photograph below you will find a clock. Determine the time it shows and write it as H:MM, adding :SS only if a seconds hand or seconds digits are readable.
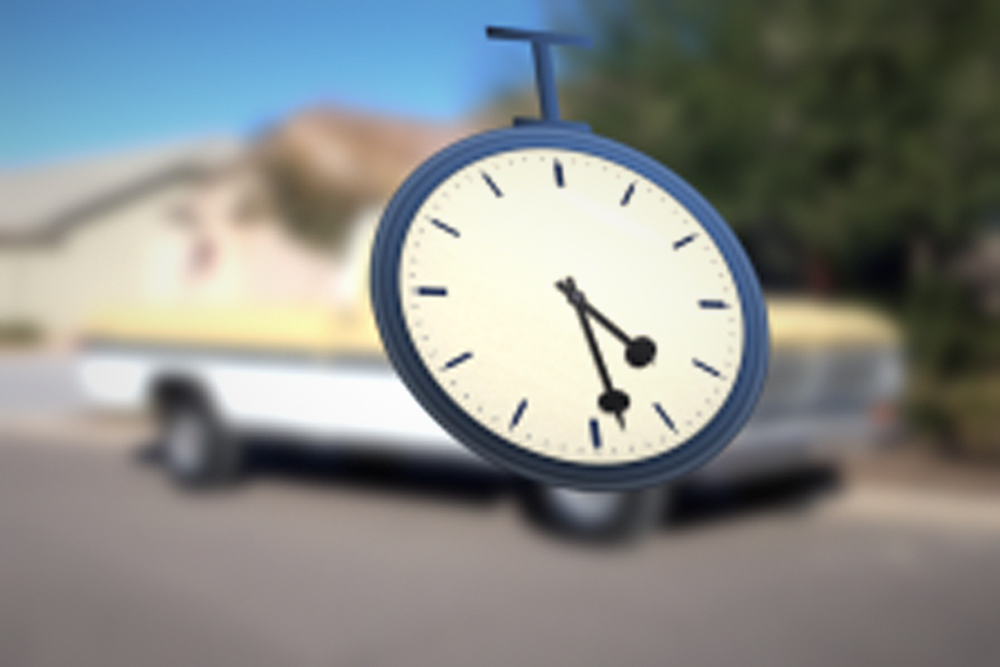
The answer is 4:28
